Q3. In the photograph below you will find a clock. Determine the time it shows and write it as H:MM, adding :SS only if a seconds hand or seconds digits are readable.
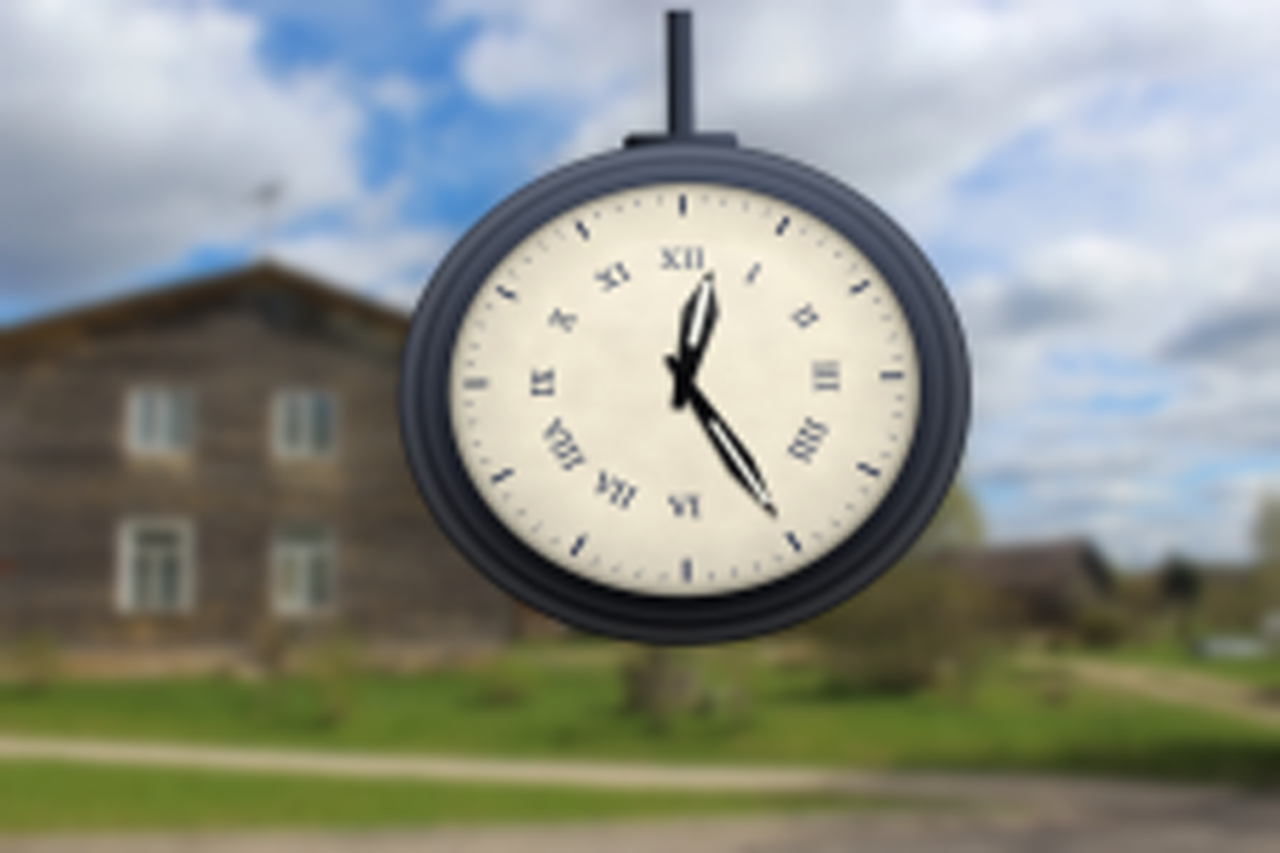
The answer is 12:25
